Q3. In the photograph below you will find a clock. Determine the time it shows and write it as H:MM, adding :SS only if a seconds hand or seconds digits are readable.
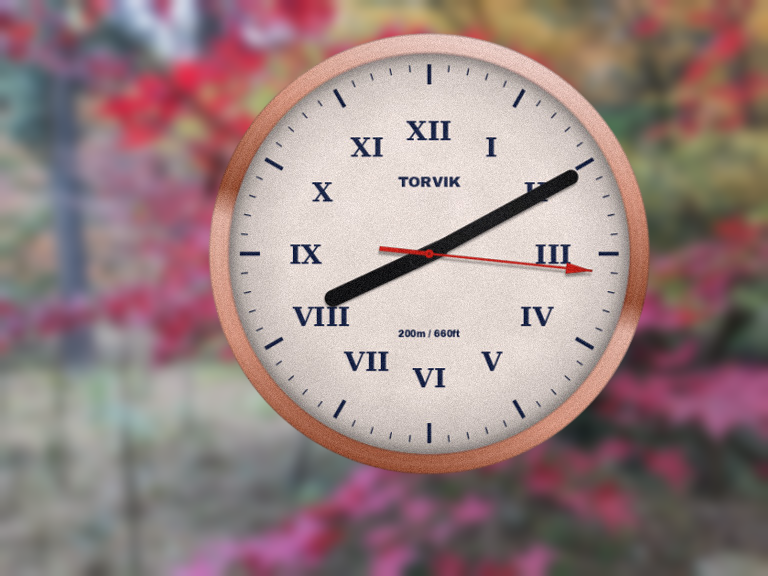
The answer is 8:10:16
